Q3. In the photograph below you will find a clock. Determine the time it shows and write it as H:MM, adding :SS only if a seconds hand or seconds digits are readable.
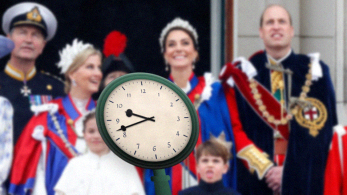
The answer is 9:42
